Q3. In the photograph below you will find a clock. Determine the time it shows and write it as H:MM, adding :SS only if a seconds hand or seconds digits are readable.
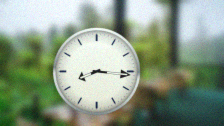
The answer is 8:16
